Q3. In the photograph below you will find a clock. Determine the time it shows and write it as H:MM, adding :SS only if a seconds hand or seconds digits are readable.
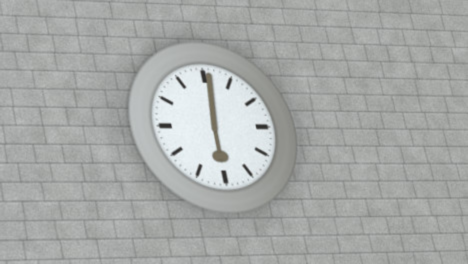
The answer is 6:01
